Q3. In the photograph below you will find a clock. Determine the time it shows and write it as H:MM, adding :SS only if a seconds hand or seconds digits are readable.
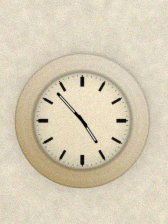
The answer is 4:53
